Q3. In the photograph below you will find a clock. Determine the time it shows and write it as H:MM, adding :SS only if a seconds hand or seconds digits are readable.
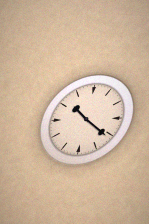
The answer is 10:21
